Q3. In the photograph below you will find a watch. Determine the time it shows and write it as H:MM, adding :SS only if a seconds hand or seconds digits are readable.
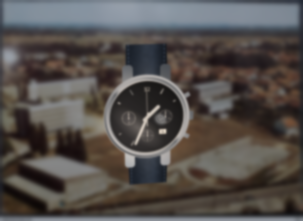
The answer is 1:34
